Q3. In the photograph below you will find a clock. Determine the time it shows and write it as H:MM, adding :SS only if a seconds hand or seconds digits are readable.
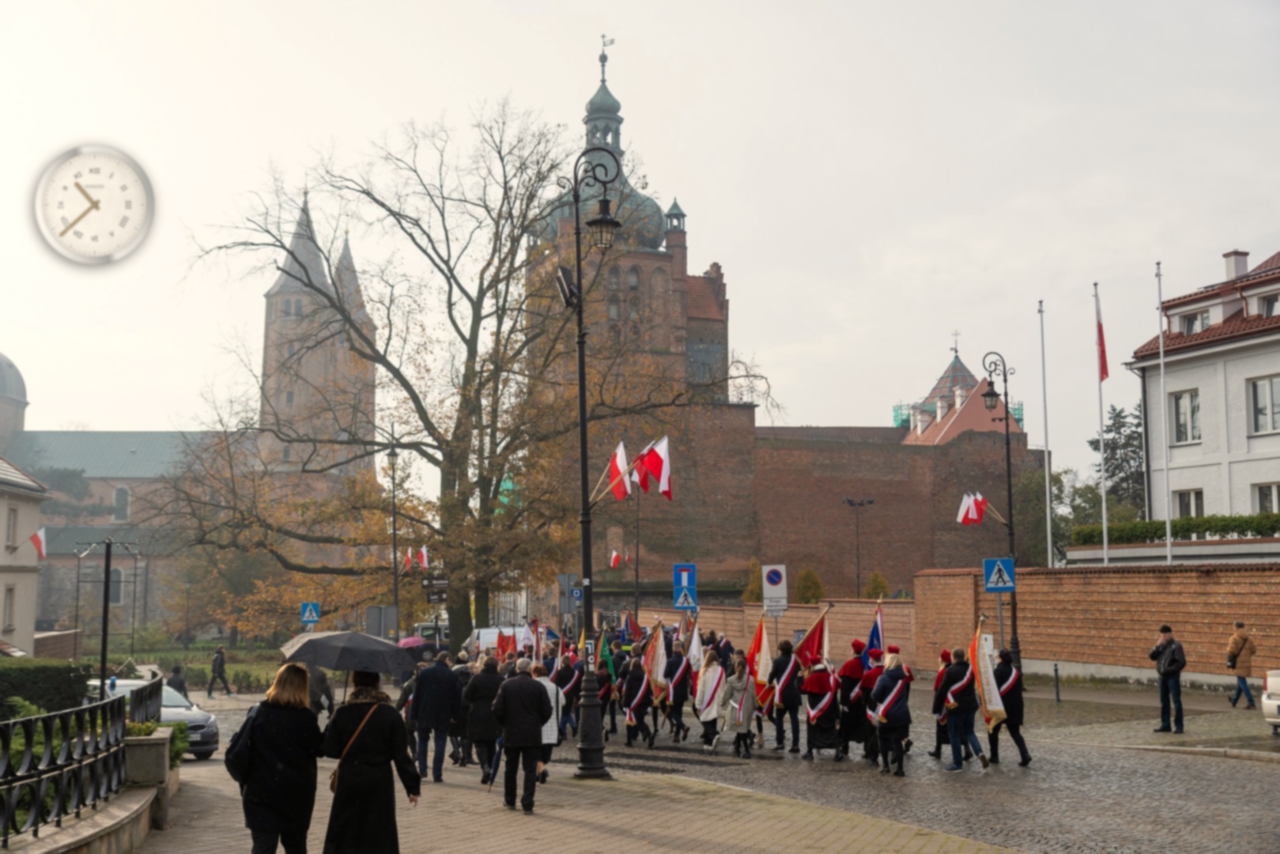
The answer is 10:38
